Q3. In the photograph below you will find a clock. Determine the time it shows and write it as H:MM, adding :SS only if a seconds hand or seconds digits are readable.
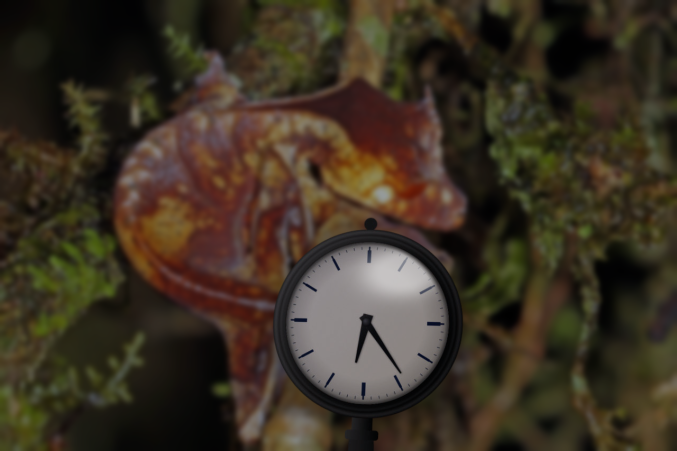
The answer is 6:24
